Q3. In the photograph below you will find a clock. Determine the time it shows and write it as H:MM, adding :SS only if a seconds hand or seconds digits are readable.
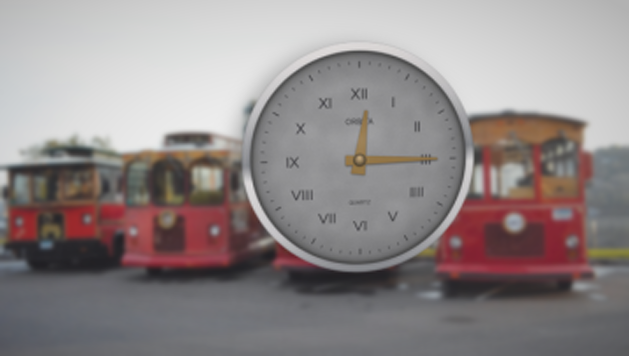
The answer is 12:15
